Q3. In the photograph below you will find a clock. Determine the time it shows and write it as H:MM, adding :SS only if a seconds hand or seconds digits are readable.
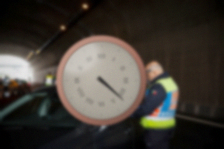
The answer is 4:22
